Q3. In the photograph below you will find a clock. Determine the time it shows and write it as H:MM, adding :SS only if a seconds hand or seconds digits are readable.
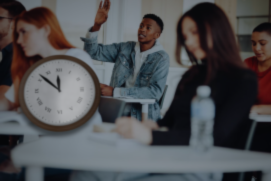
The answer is 11:52
